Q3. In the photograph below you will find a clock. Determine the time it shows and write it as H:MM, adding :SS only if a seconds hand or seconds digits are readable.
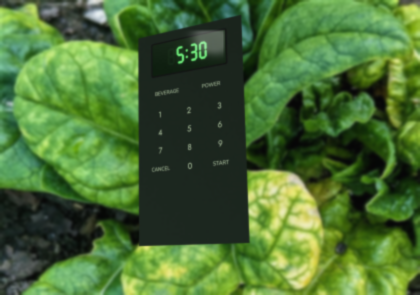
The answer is 5:30
